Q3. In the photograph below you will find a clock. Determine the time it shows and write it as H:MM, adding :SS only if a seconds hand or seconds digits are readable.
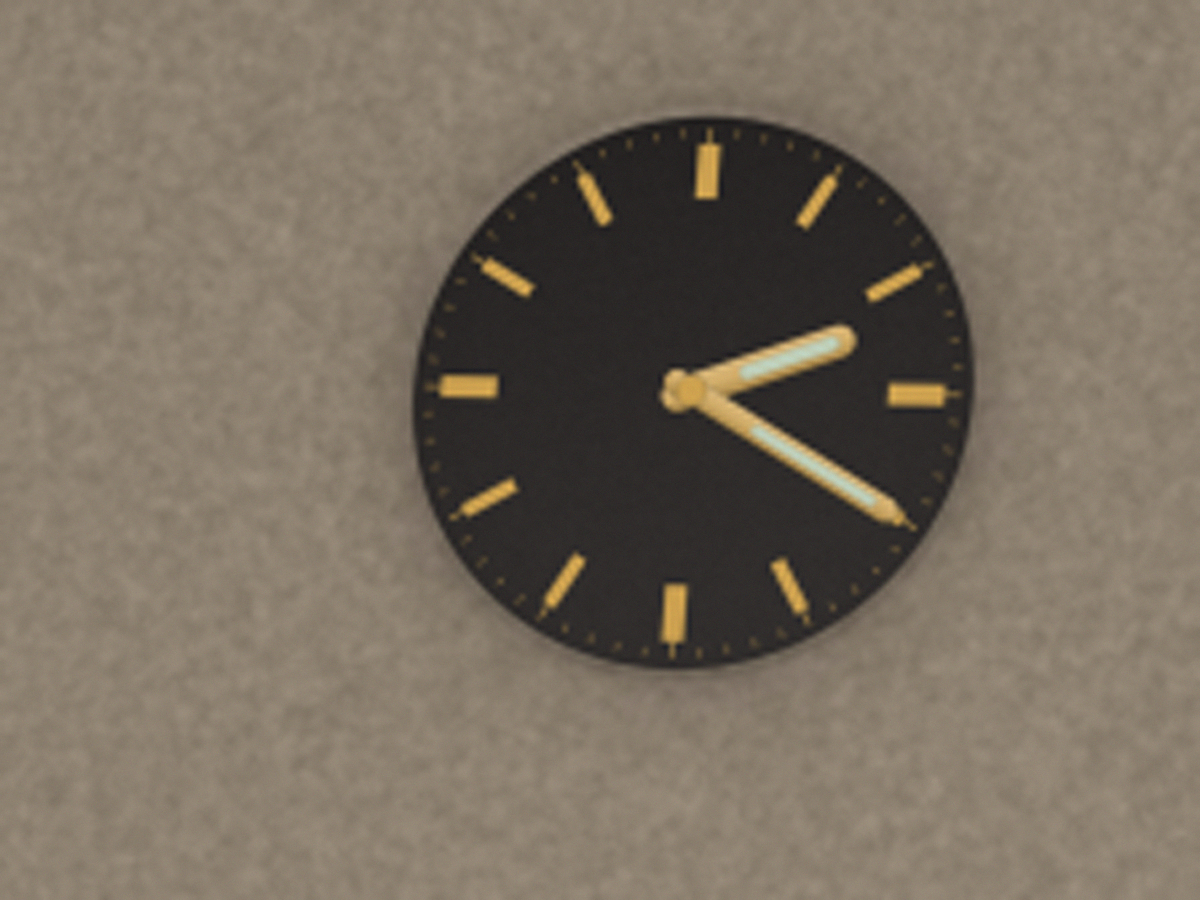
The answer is 2:20
